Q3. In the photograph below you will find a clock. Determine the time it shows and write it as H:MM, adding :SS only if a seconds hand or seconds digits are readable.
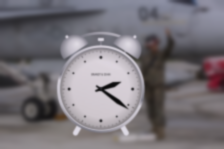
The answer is 2:21
